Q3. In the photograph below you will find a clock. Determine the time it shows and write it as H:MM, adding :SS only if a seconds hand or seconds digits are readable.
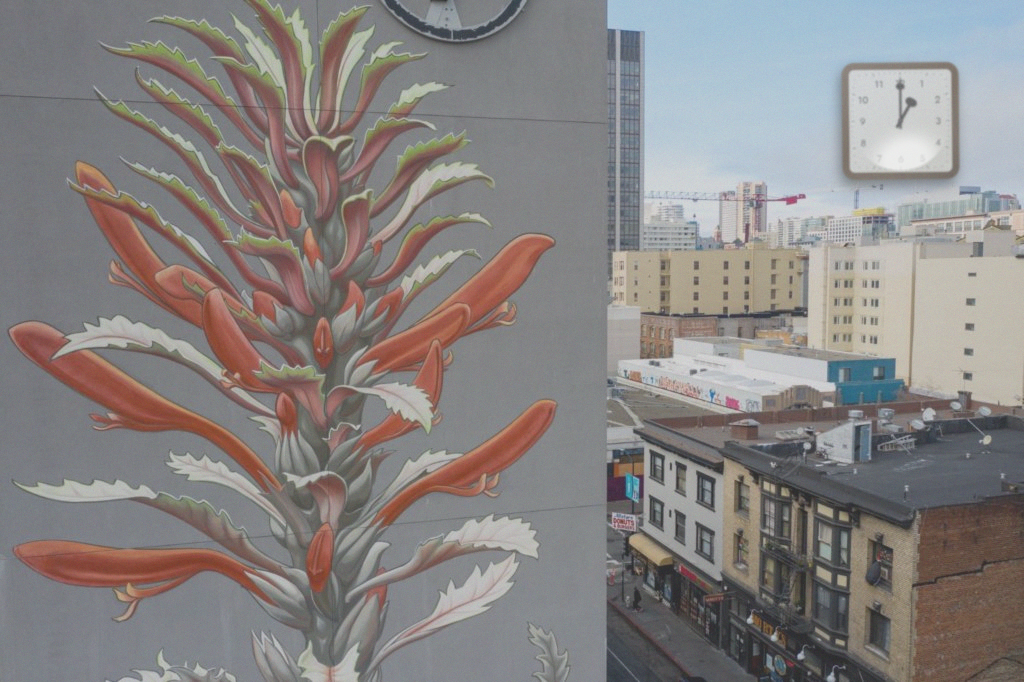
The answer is 1:00
